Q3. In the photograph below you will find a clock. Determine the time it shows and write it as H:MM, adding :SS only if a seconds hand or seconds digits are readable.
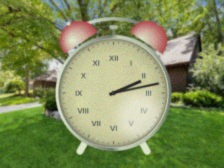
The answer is 2:13
